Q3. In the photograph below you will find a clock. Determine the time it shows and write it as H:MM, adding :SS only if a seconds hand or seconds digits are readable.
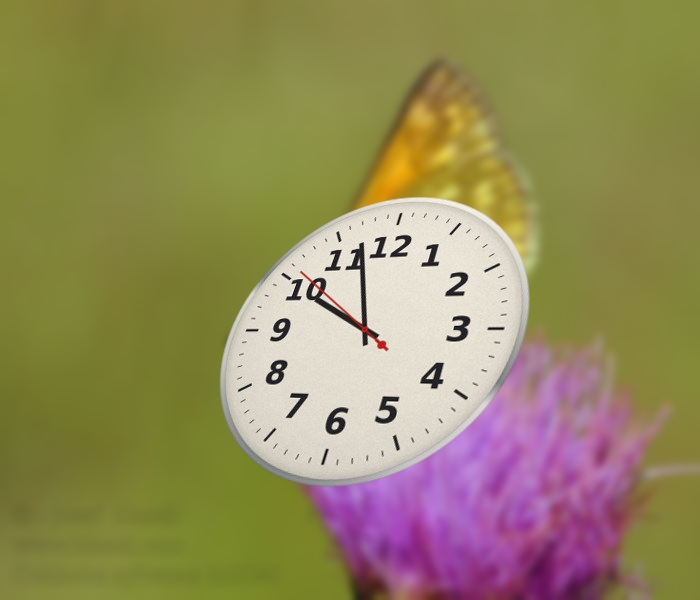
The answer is 9:56:51
